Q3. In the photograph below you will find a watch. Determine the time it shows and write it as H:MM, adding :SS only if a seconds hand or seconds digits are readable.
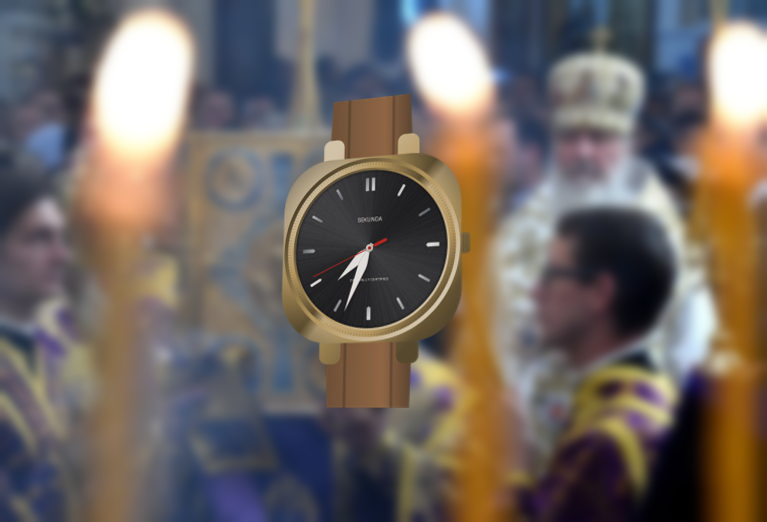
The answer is 7:33:41
